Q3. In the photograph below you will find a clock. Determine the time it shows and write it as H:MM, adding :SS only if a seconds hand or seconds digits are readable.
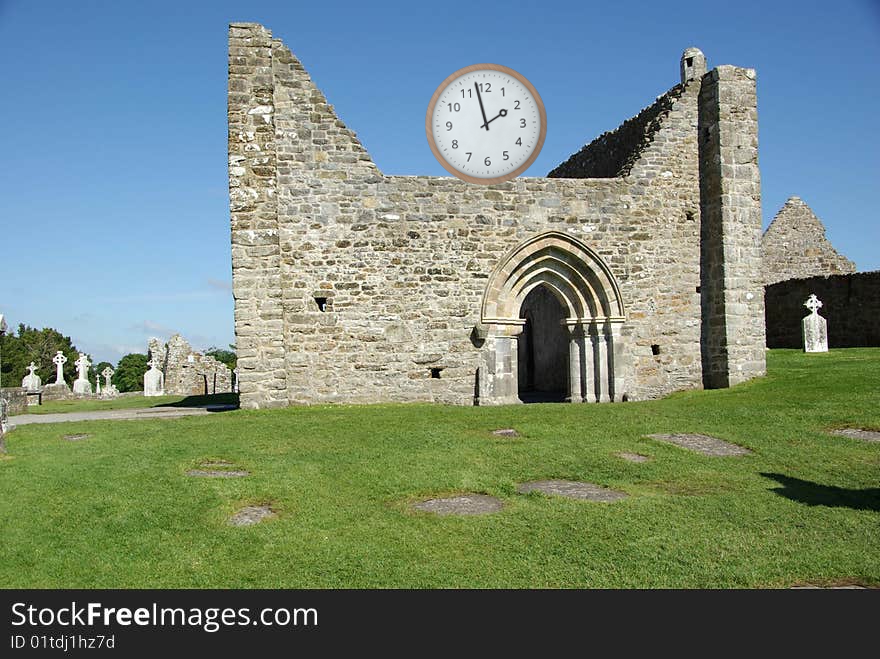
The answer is 1:58
